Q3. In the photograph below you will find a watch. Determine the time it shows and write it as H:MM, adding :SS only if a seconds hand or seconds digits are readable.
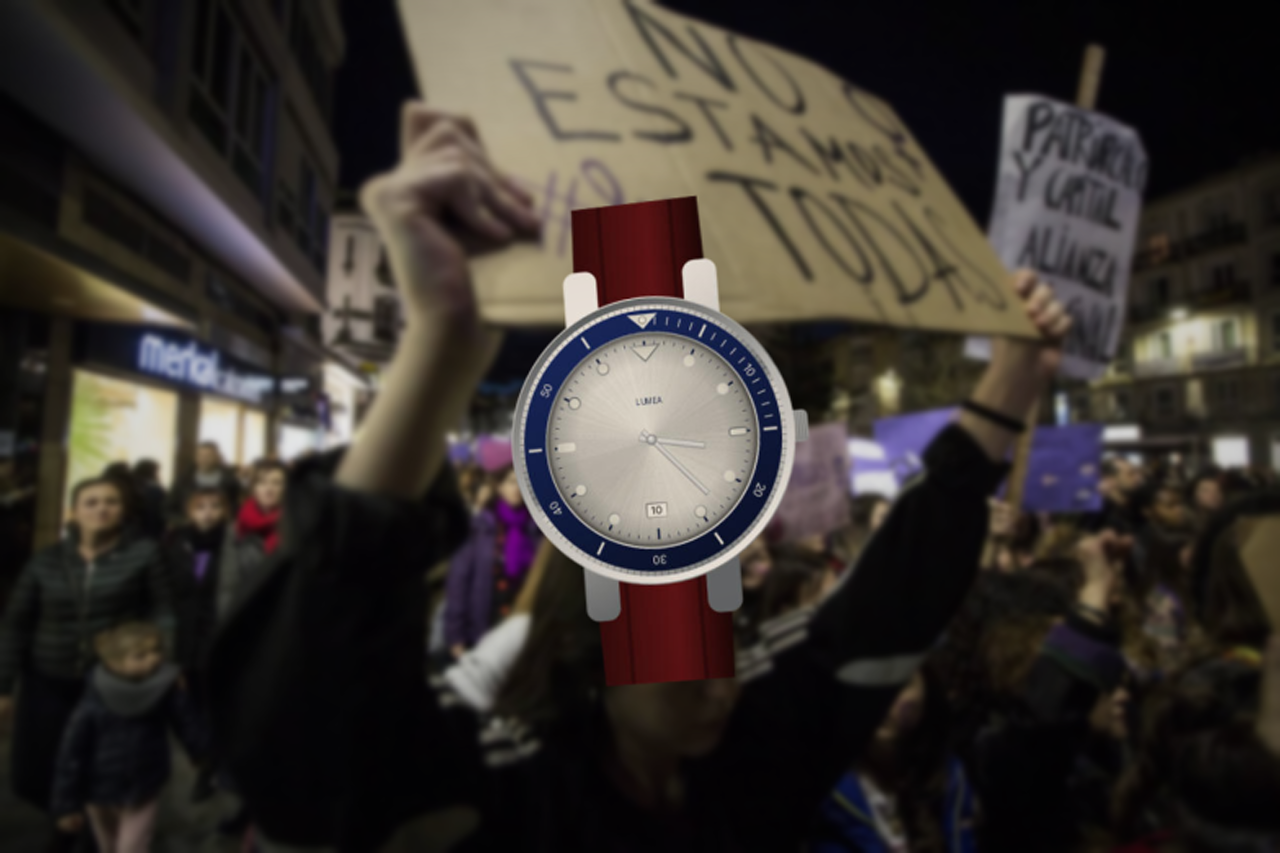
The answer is 3:23
